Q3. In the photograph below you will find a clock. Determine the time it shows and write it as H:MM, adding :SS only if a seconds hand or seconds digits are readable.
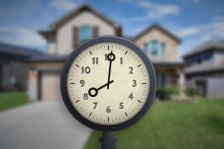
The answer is 8:01
